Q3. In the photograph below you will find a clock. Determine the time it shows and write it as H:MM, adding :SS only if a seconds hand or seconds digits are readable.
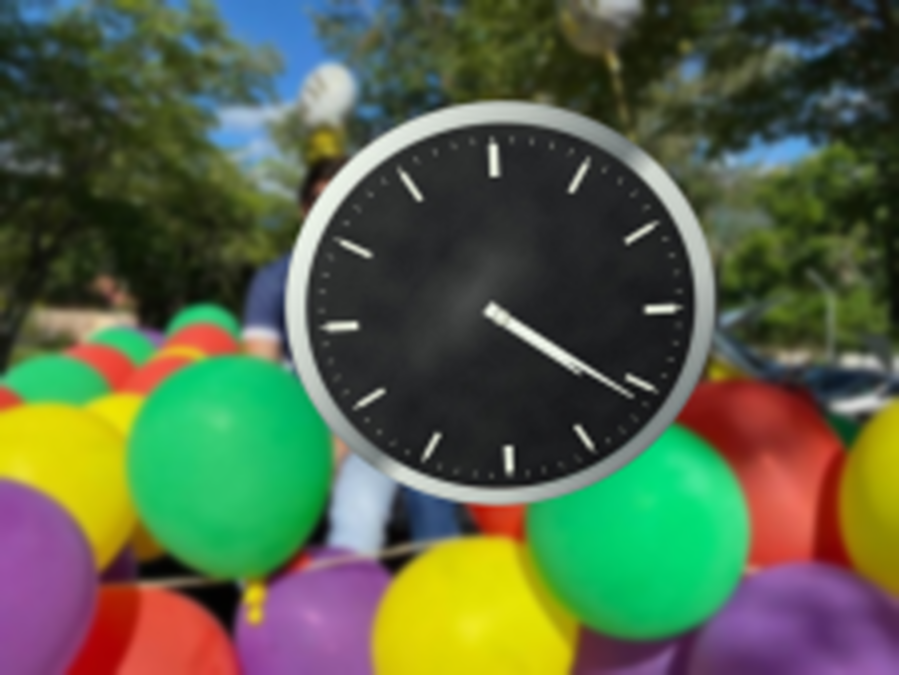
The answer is 4:21
